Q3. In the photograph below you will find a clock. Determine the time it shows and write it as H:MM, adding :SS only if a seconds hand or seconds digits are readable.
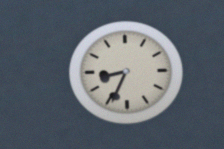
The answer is 8:34
